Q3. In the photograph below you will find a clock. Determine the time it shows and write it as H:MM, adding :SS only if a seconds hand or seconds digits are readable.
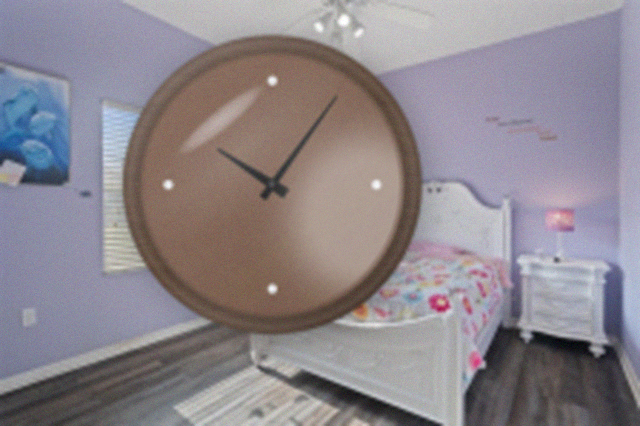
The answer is 10:06
